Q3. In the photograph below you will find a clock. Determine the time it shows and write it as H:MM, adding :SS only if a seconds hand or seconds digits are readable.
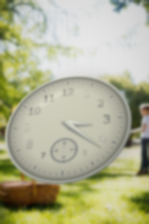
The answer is 3:22
